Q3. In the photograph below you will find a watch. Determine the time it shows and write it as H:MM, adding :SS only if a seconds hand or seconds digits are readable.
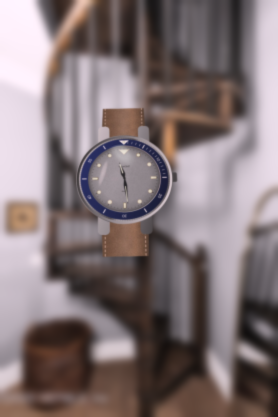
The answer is 11:29
